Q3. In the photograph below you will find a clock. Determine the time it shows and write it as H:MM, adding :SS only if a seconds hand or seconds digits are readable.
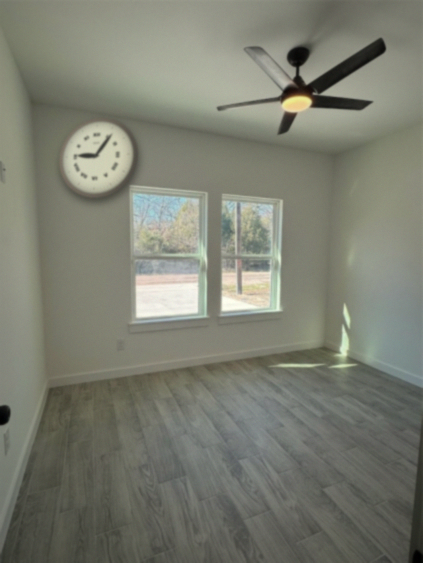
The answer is 9:06
